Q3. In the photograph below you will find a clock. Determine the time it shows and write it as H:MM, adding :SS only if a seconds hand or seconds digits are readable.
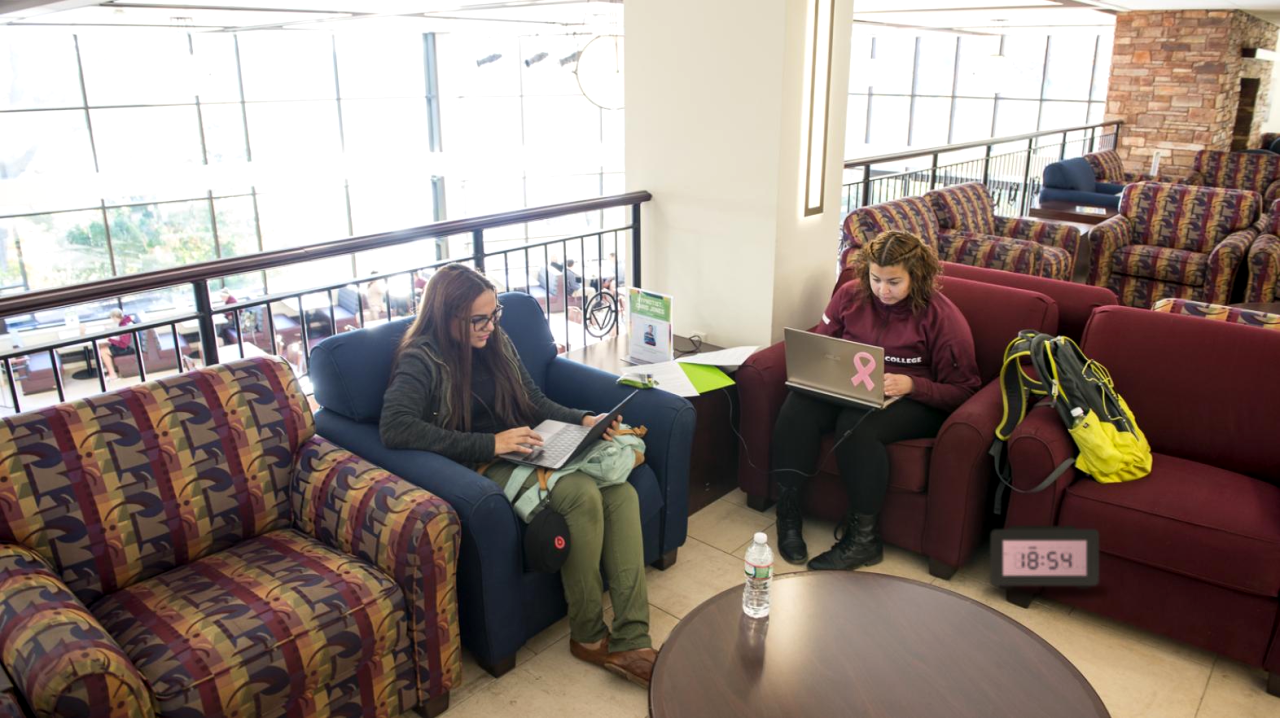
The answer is 18:54
